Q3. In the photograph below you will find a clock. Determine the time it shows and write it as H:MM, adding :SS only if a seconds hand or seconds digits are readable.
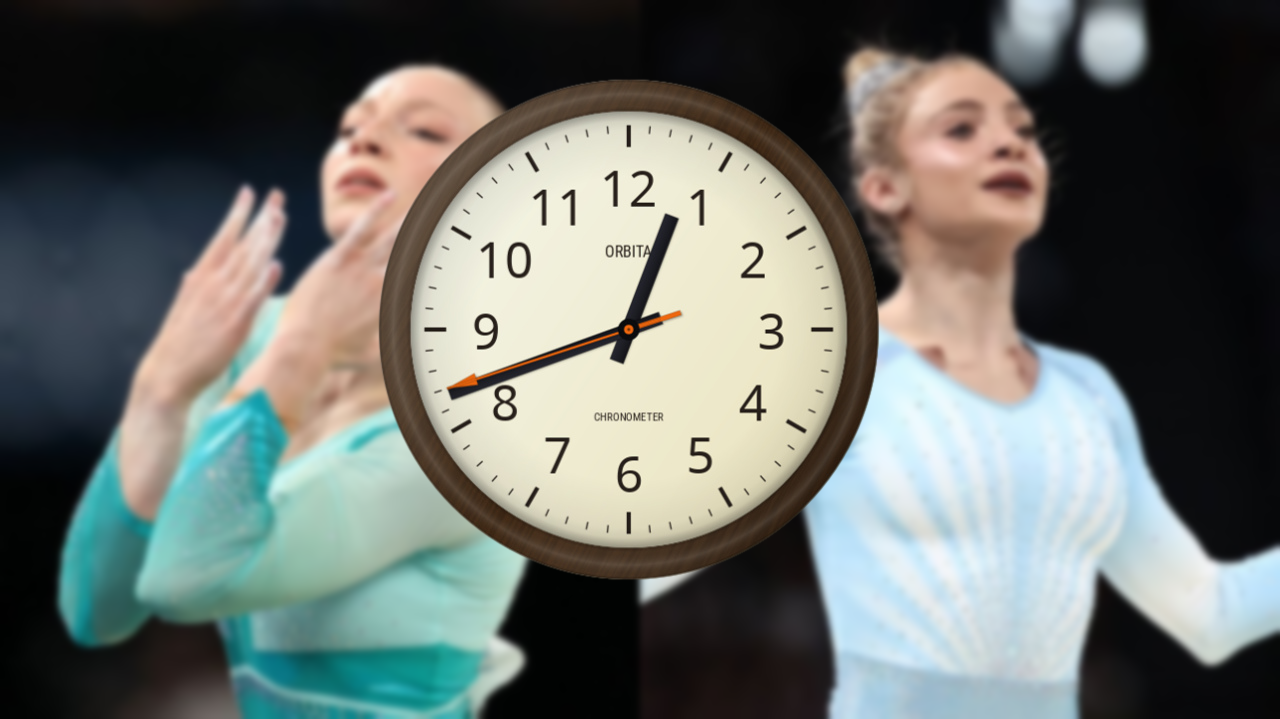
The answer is 12:41:42
